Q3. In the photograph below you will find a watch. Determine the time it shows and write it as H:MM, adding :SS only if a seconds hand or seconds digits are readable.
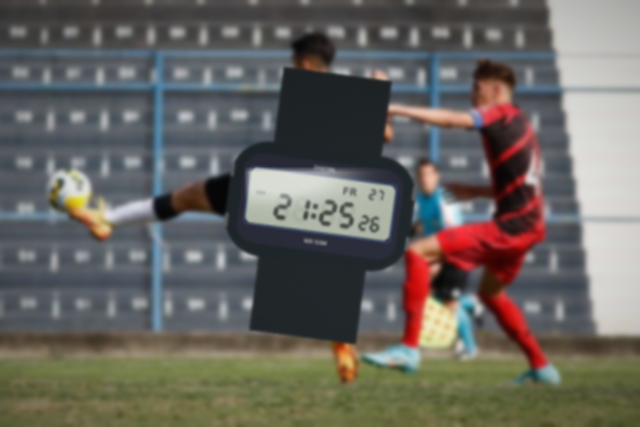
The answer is 21:25:26
